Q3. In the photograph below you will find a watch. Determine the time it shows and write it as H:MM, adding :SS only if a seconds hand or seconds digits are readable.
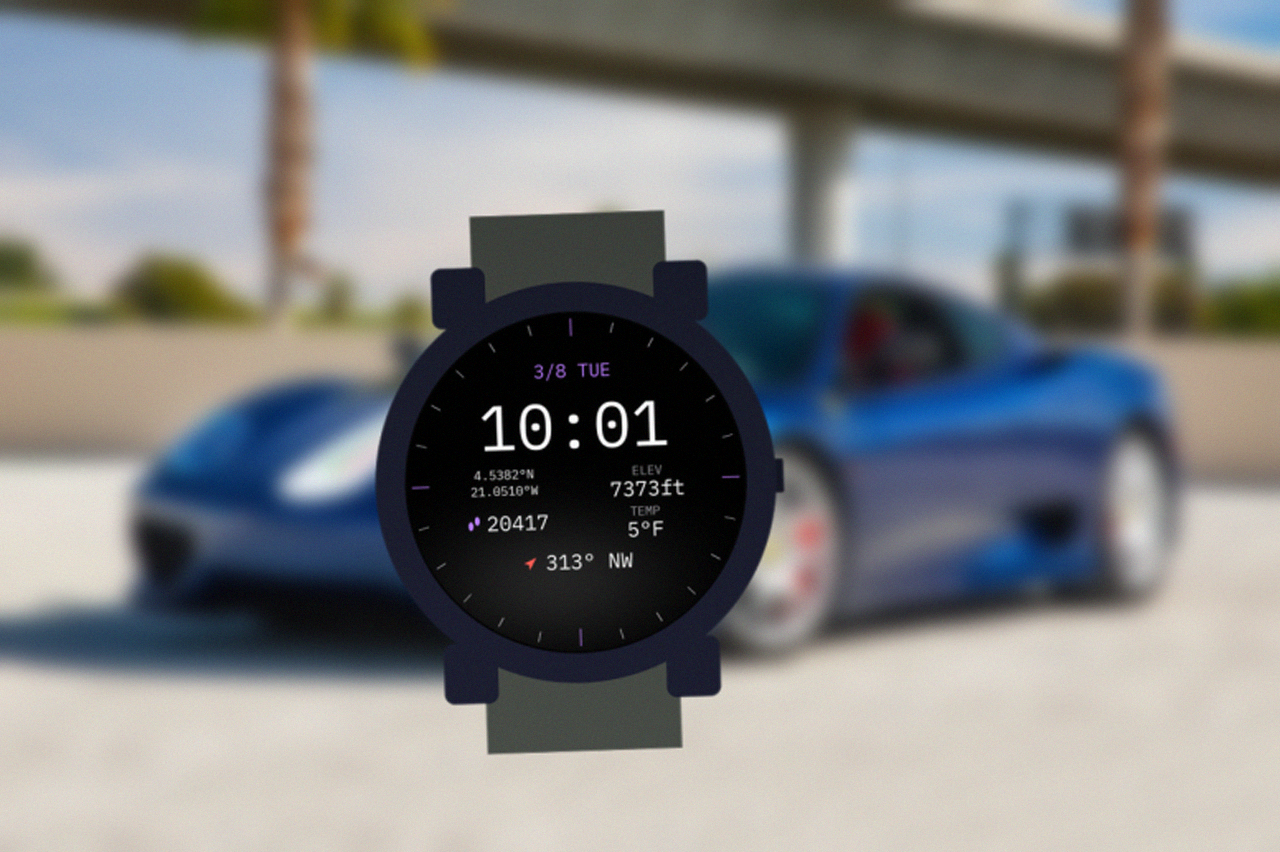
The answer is 10:01
